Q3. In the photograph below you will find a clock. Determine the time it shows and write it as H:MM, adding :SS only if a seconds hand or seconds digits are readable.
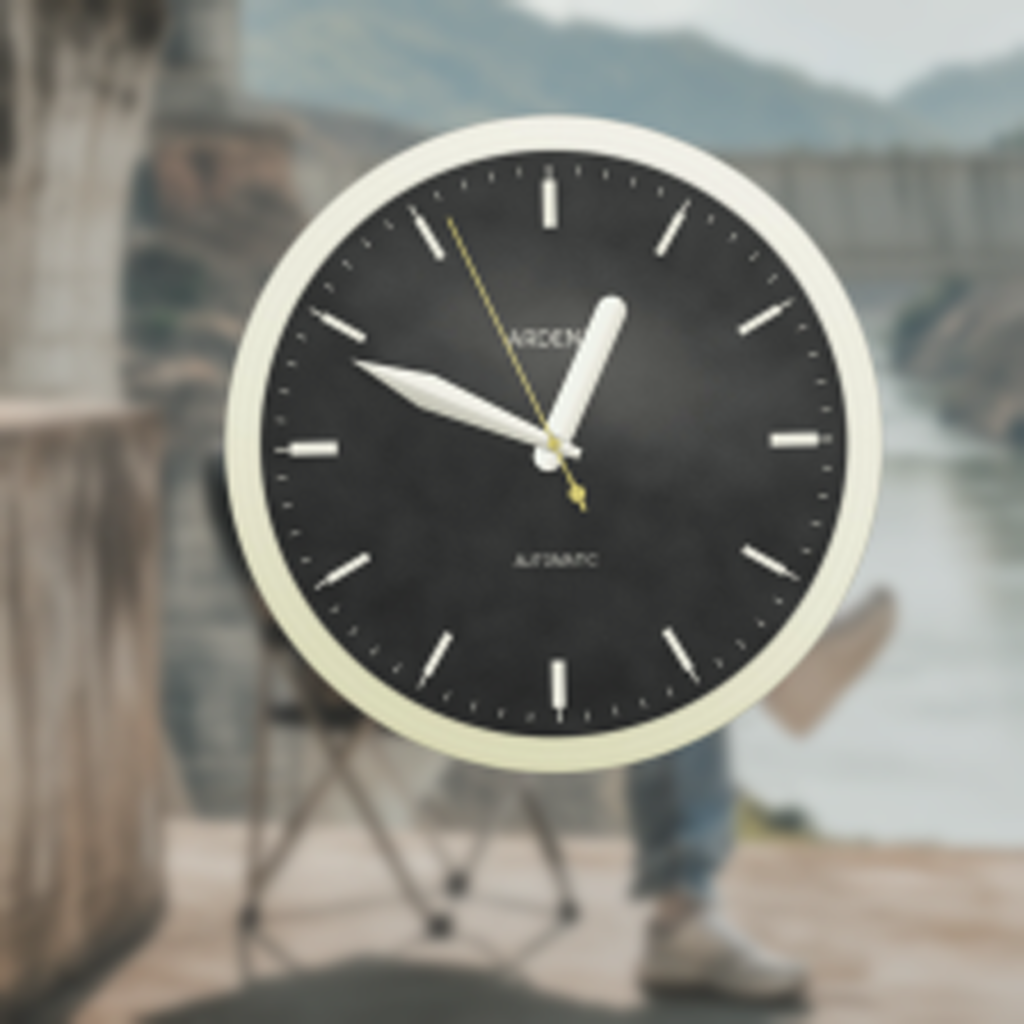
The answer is 12:48:56
